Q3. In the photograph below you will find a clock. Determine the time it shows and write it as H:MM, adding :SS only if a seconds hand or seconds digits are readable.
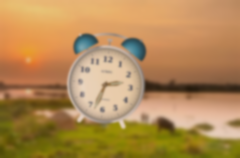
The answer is 2:33
